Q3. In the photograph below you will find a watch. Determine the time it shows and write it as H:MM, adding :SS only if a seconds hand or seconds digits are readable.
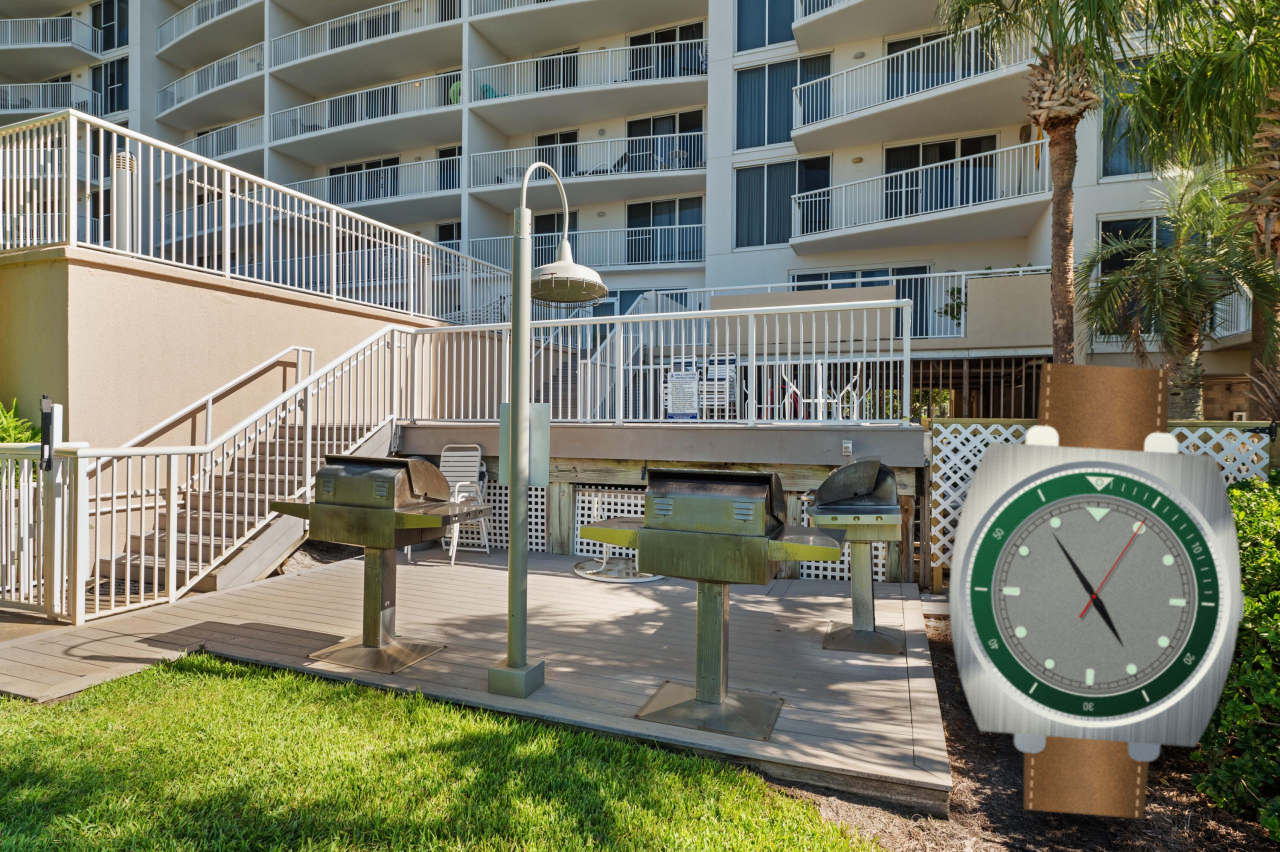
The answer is 4:54:05
